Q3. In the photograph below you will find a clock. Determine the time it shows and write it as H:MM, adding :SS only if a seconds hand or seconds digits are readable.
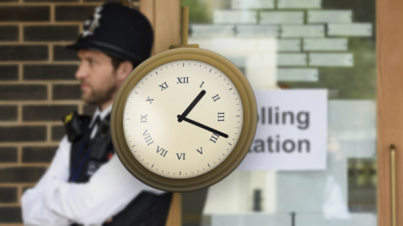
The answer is 1:19
